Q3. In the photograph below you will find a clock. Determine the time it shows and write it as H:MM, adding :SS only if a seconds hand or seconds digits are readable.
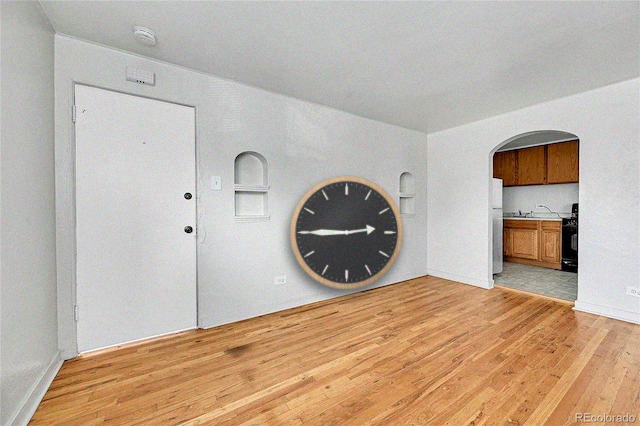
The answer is 2:45
